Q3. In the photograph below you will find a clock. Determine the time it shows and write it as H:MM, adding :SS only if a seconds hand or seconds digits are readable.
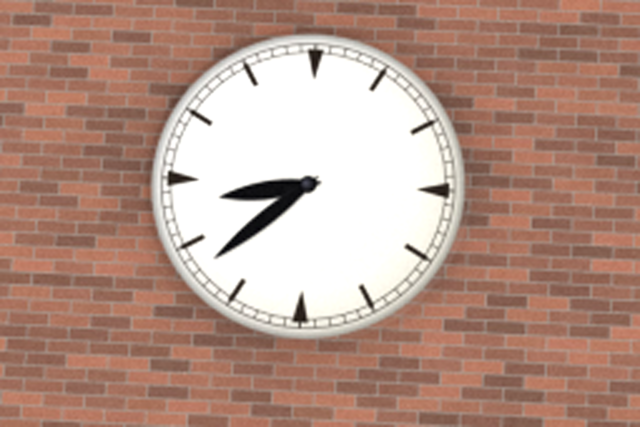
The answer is 8:38
